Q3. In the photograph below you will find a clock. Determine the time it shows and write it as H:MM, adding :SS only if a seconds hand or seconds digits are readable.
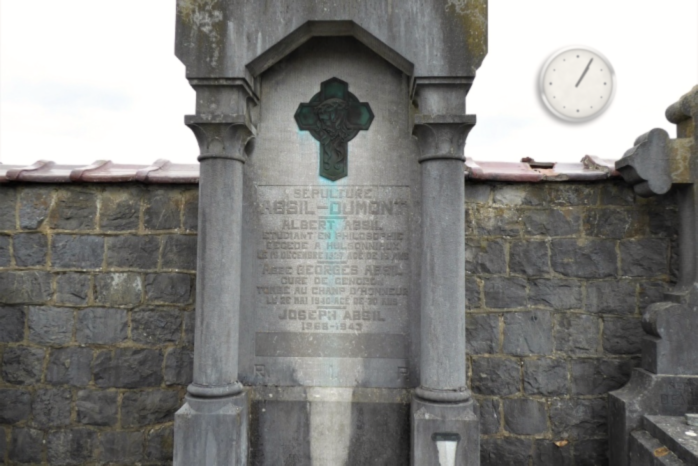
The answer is 1:05
